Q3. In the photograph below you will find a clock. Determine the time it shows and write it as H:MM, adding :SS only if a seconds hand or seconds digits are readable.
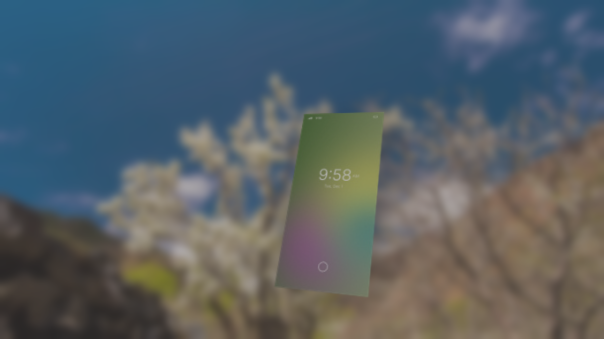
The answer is 9:58
